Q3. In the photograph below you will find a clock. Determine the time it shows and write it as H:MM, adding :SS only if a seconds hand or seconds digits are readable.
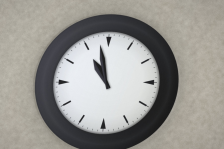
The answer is 10:58
